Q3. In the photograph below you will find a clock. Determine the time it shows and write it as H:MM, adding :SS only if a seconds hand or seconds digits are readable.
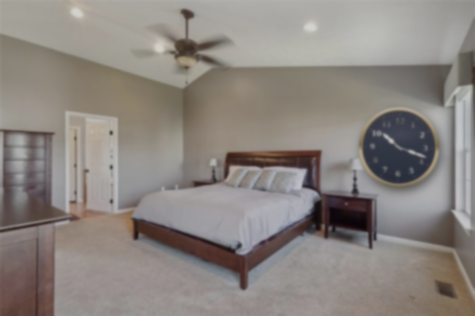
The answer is 10:18
